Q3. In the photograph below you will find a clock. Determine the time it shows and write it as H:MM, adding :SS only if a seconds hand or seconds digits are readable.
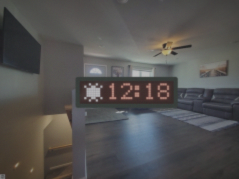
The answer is 12:18
